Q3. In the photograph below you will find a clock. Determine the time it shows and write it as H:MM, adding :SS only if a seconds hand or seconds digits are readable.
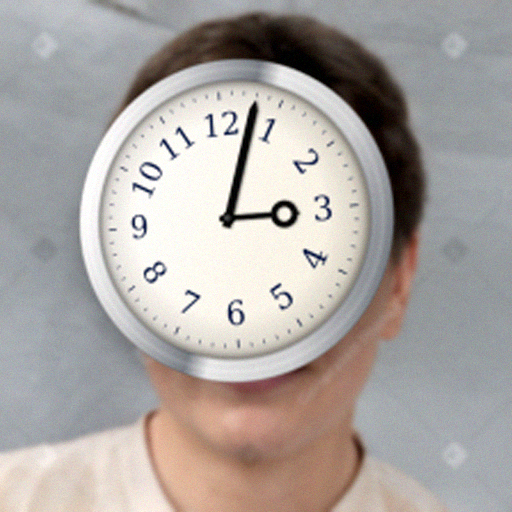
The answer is 3:03
